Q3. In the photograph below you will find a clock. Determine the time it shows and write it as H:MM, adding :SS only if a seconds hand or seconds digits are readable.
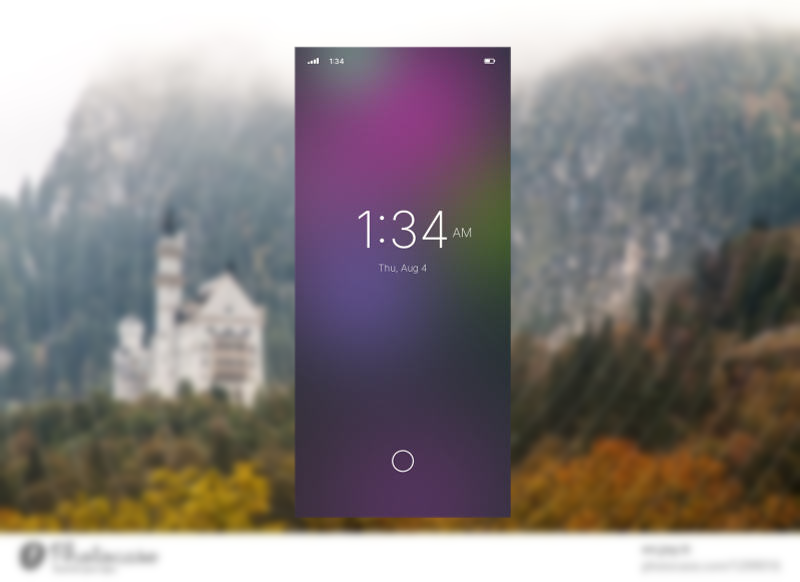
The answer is 1:34
